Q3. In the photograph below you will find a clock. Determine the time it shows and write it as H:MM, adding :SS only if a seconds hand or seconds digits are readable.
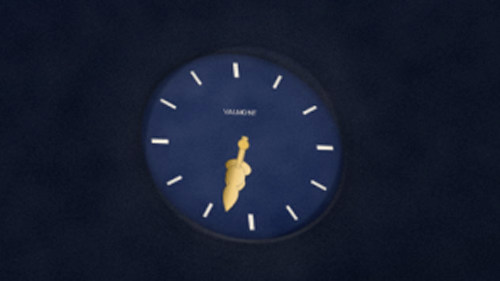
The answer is 6:33
